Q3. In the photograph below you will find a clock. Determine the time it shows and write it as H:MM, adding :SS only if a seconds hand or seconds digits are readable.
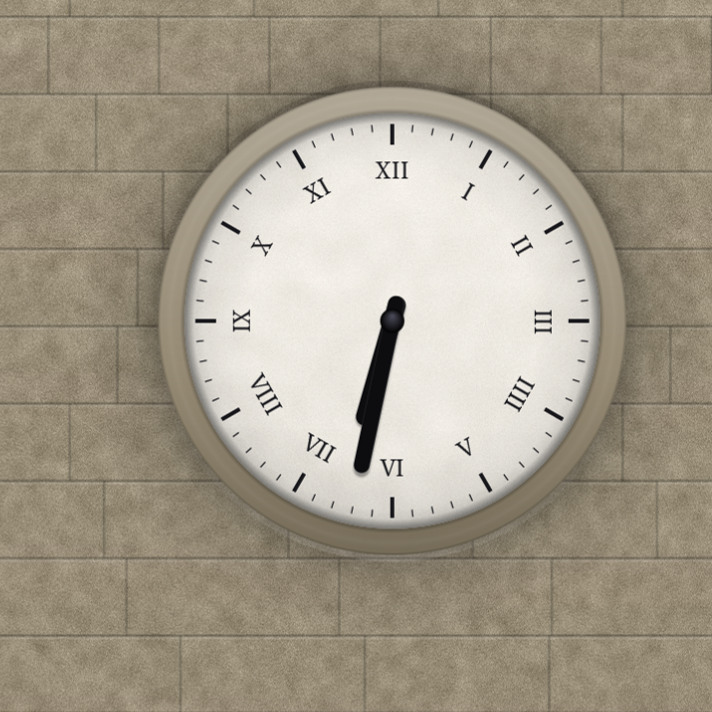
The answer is 6:32
